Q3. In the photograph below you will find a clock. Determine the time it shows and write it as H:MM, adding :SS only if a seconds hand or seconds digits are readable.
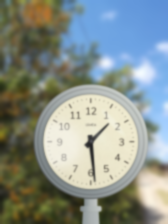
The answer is 1:29
